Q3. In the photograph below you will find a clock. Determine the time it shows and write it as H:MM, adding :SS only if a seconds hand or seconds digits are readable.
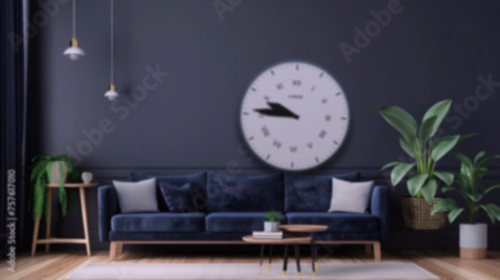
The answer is 9:46
